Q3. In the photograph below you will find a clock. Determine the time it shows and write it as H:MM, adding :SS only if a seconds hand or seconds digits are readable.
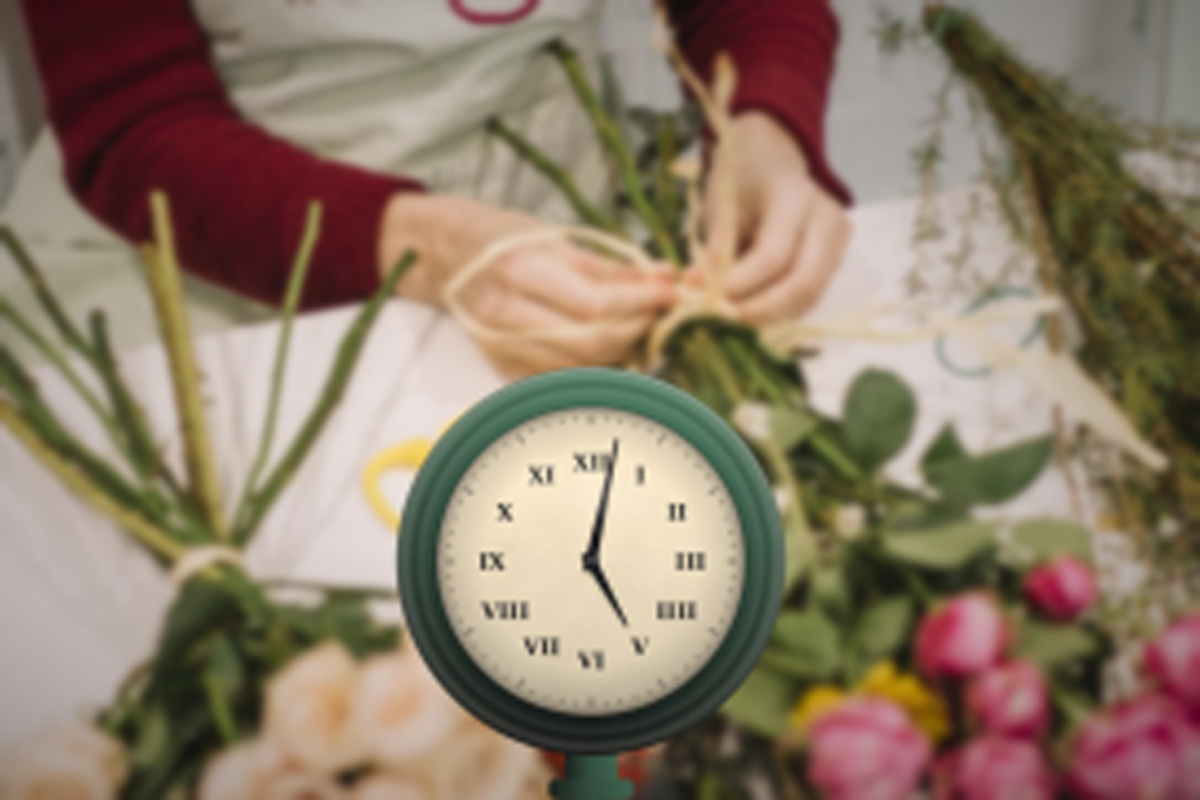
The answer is 5:02
